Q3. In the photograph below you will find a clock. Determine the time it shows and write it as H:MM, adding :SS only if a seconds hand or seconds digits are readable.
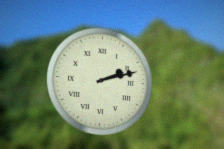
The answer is 2:12
